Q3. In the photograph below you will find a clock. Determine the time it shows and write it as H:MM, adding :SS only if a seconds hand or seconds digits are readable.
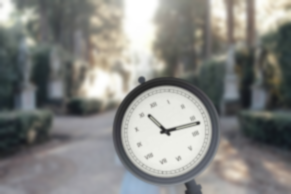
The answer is 11:17
